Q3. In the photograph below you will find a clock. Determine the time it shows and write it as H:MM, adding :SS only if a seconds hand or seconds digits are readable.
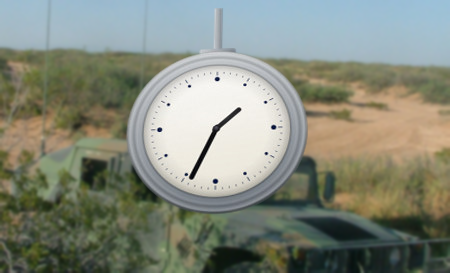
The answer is 1:34
